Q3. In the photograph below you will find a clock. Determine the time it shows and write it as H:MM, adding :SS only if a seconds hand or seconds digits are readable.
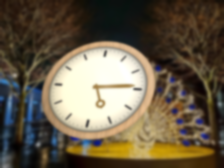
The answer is 5:14
